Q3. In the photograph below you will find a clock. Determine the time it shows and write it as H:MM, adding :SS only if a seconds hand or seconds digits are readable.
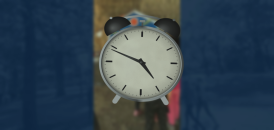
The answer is 4:49
